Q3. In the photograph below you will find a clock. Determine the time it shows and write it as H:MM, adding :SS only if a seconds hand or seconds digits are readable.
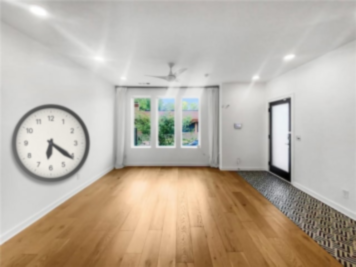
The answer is 6:21
